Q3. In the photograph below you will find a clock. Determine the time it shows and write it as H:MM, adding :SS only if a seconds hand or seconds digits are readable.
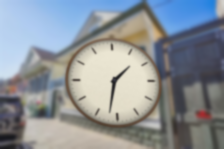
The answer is 1:32
